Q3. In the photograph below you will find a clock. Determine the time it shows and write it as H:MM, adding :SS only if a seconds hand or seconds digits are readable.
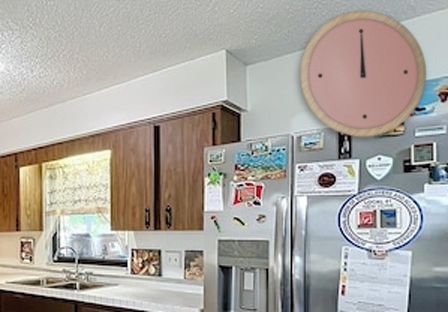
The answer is 12:00
